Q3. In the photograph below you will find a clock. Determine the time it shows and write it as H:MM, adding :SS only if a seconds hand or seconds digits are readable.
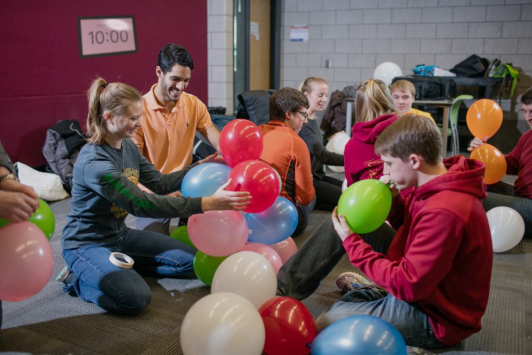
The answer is 10:00
